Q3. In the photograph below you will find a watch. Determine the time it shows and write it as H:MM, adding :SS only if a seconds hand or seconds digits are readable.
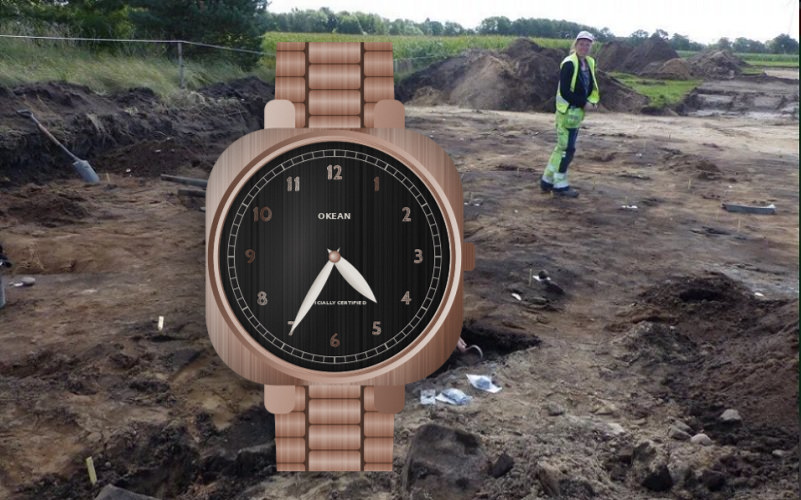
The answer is 4:35
